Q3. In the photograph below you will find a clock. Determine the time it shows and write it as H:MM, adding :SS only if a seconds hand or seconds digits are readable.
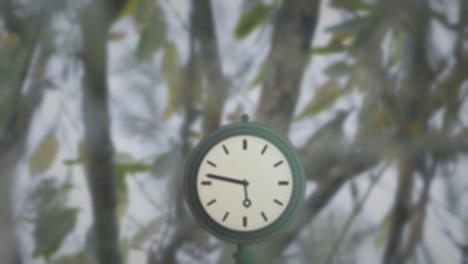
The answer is 5:47
